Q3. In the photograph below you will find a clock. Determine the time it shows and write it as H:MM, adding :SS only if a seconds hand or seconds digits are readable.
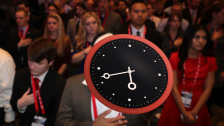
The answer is 5:42
